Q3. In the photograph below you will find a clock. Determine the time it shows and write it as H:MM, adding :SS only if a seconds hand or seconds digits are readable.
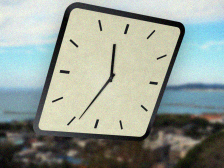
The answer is 11:34
